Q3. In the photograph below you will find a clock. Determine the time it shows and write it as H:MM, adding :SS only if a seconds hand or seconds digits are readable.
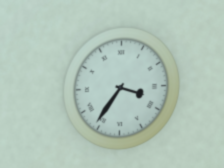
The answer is 3:36
